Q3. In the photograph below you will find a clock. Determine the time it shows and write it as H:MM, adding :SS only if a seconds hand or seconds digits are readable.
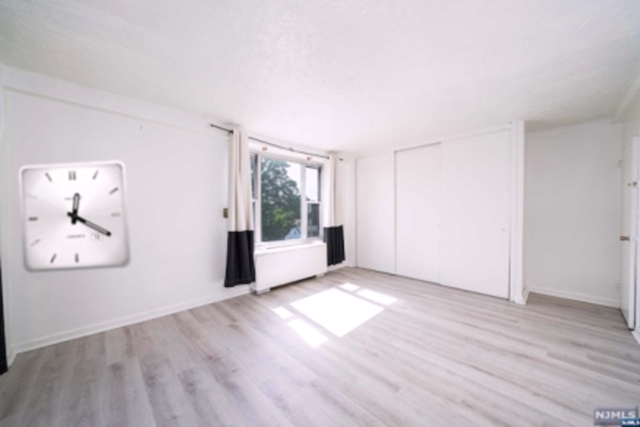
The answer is 12:20
